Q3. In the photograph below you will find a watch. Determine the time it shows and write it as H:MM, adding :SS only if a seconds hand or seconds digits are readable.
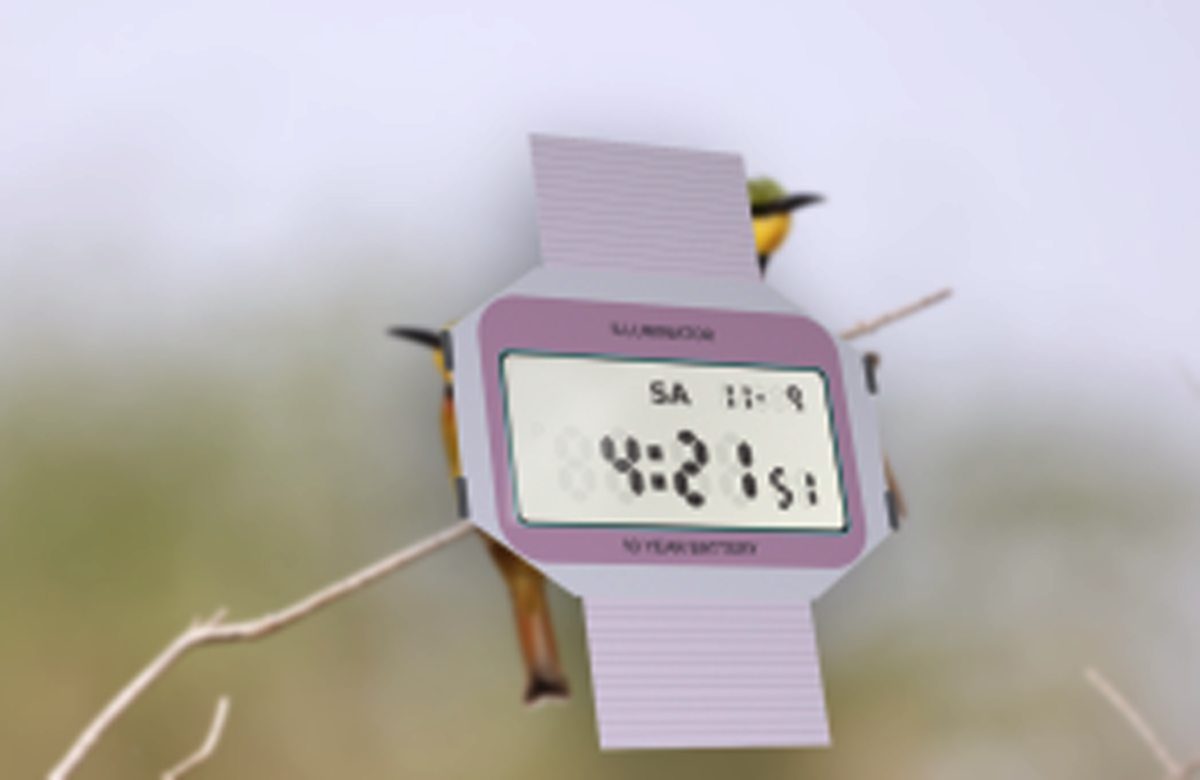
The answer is 4:21:51
